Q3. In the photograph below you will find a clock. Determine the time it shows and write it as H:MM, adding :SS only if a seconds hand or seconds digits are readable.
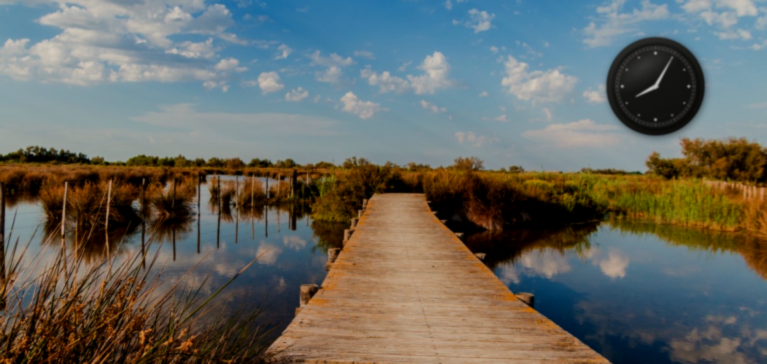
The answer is 8:05
